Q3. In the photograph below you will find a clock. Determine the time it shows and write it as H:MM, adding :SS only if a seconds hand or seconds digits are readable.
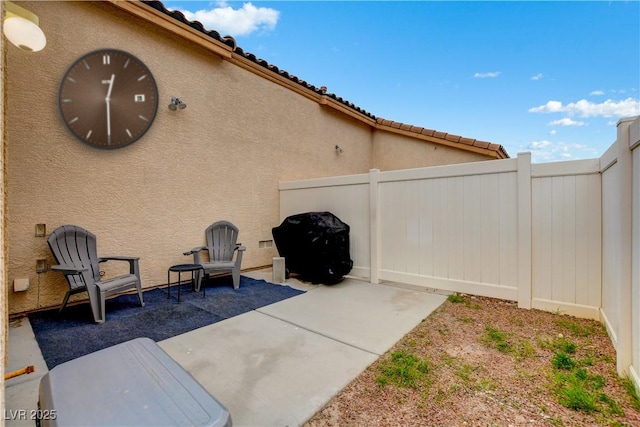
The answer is 12:30
